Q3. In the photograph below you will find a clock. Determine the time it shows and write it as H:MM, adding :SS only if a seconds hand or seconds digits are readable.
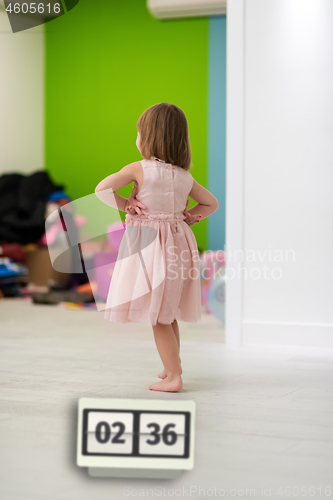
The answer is 2:36
